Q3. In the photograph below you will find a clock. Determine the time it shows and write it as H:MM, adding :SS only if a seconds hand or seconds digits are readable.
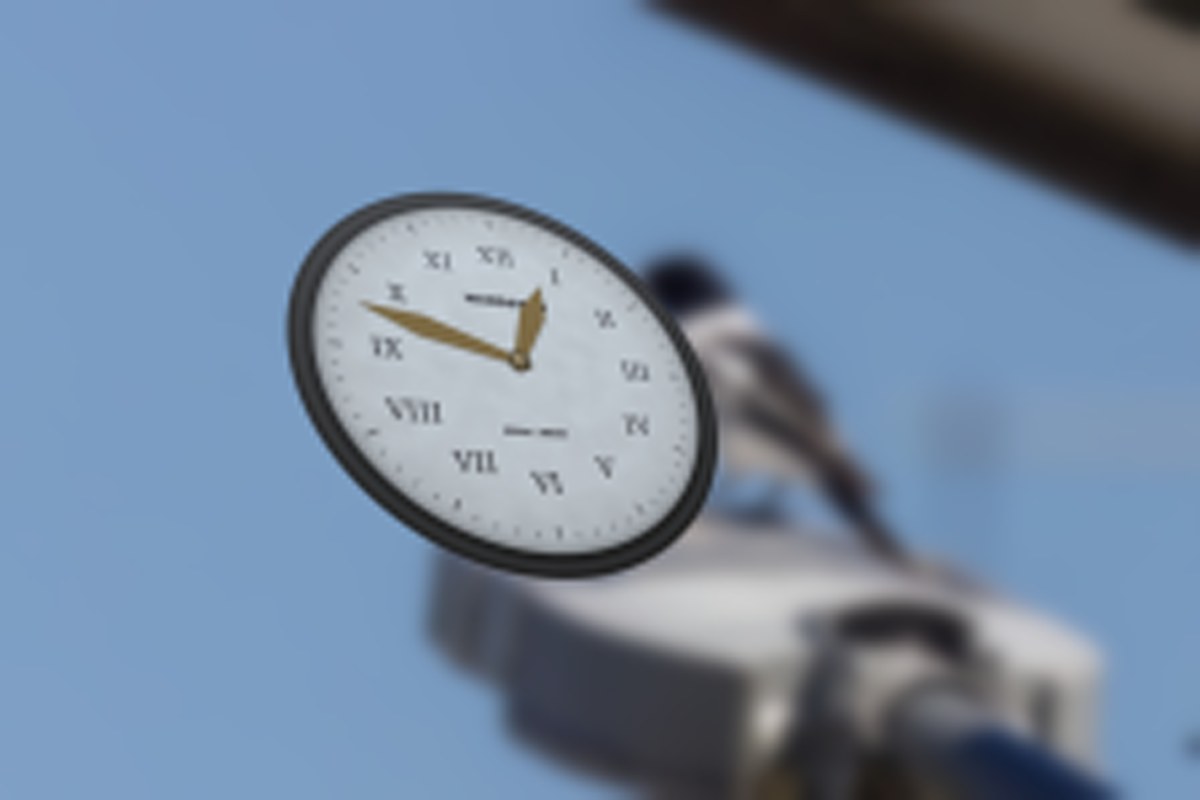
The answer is 12:48
